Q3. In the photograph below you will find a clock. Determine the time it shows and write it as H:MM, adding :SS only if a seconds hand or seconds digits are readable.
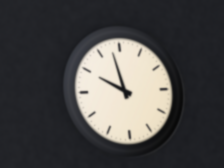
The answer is 9:58
